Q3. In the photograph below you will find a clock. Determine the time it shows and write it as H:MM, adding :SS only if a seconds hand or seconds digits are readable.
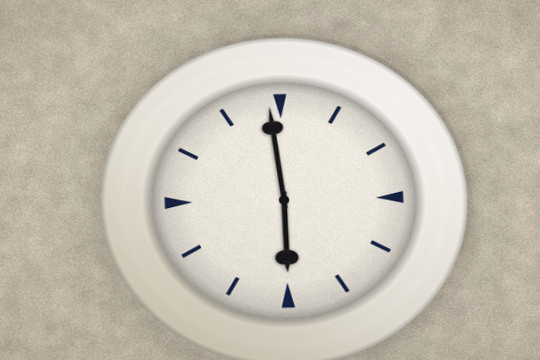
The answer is 5:59
